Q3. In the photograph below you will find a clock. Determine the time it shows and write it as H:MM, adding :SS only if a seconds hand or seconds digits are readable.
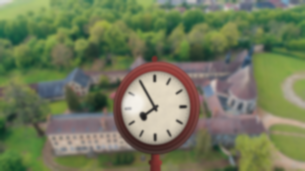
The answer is 7:55
